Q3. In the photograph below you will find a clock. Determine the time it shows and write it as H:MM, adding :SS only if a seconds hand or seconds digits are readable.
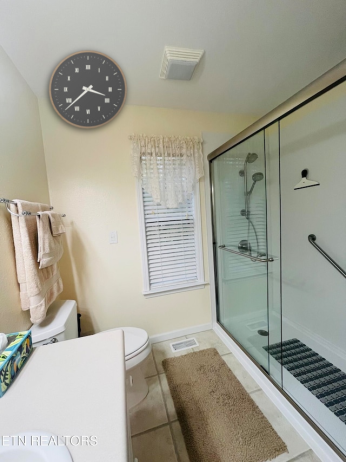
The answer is 3:38
